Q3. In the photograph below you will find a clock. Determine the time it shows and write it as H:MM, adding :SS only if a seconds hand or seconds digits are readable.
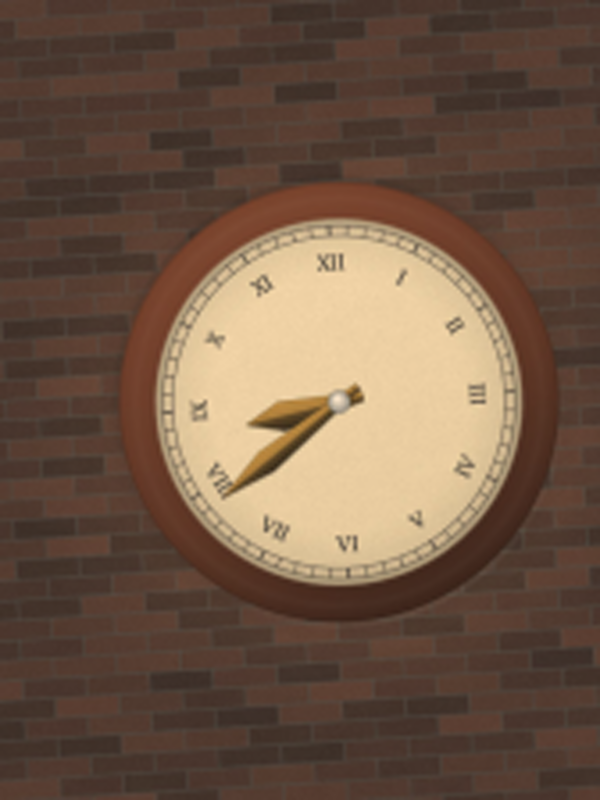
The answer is 8:39
